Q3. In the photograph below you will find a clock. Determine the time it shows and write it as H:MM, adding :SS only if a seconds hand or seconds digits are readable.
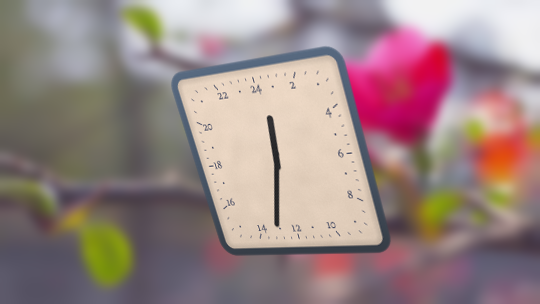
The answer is 0:33
